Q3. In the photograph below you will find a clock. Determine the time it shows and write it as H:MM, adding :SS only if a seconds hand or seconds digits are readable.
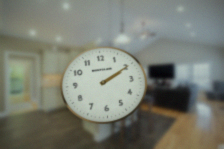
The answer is 2:10
